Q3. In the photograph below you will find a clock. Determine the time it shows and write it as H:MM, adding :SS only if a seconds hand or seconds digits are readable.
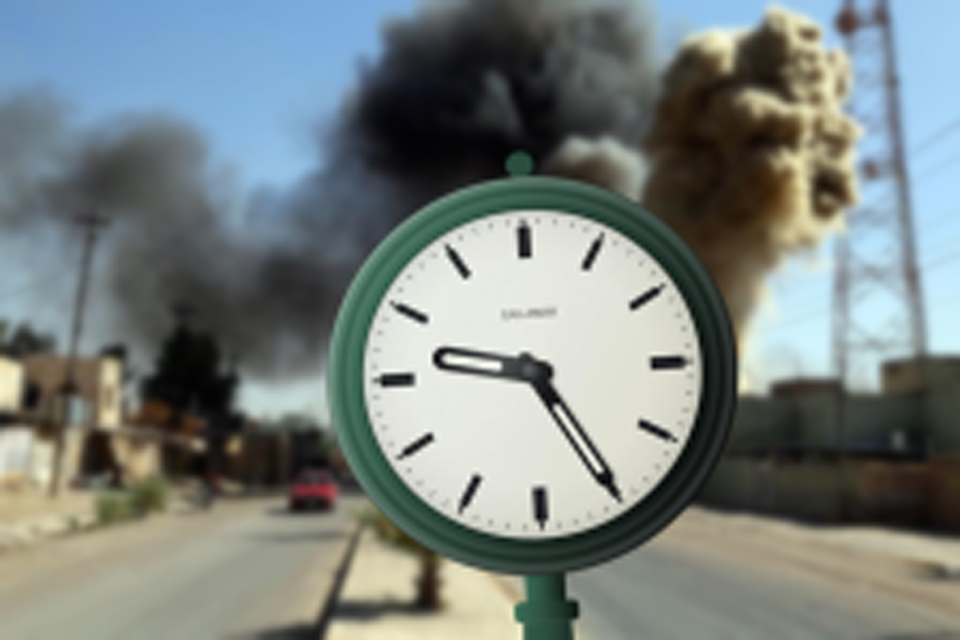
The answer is 9:25
